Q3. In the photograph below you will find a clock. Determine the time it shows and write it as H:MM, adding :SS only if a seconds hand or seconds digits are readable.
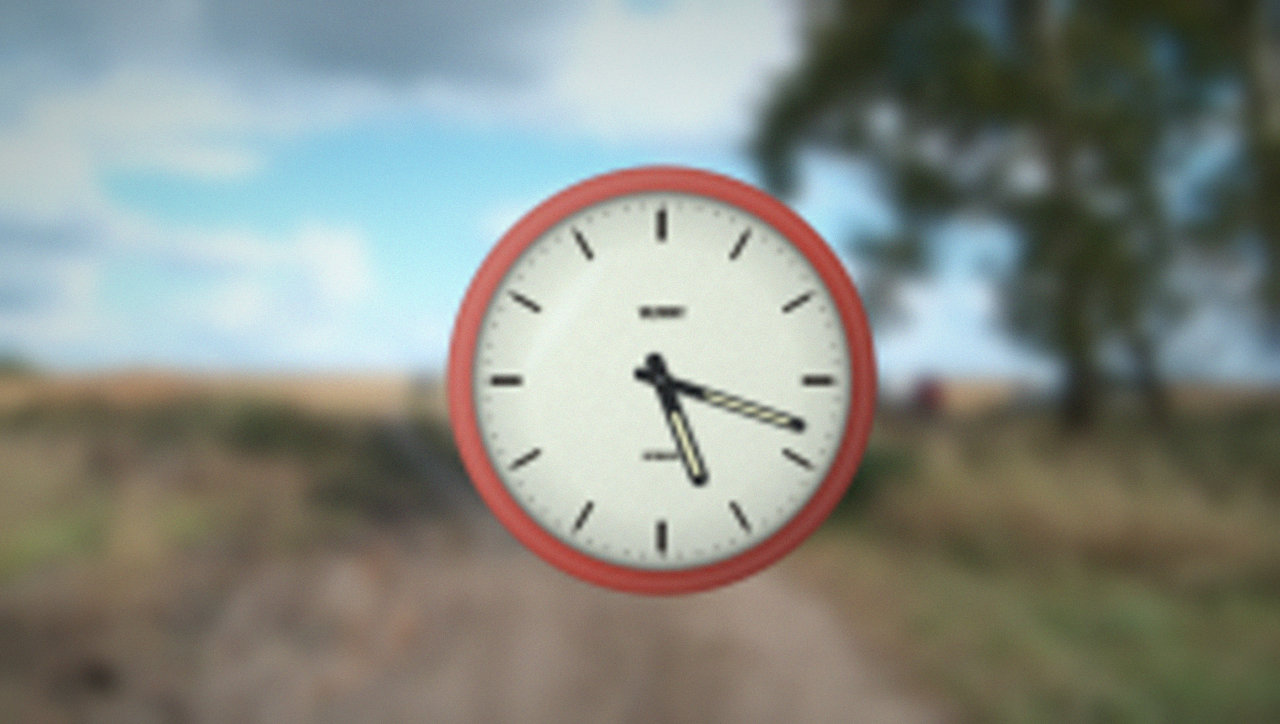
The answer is 5:18
